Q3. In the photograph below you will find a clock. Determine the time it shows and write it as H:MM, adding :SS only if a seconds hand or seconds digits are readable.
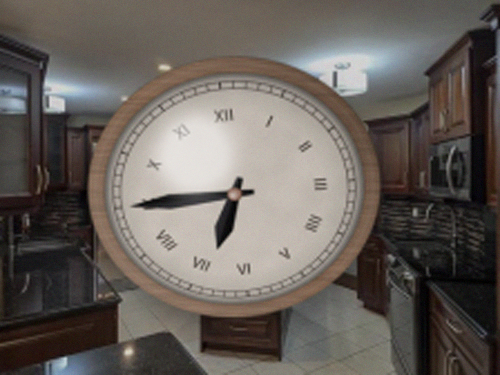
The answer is 6:45
